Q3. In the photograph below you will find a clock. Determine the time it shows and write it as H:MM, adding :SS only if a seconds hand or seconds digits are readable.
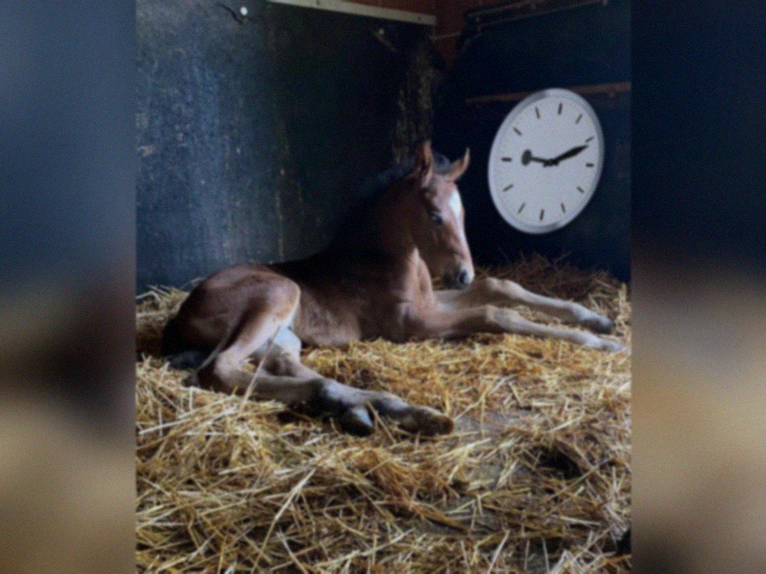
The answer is 9:11
